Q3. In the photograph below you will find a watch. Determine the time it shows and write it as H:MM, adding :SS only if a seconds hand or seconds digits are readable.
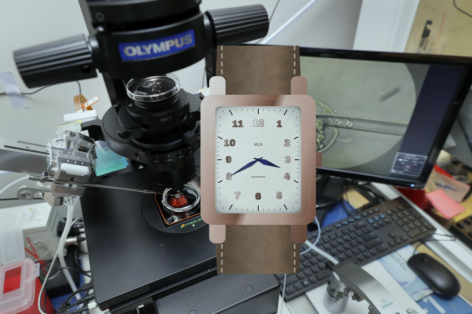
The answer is 3:40
